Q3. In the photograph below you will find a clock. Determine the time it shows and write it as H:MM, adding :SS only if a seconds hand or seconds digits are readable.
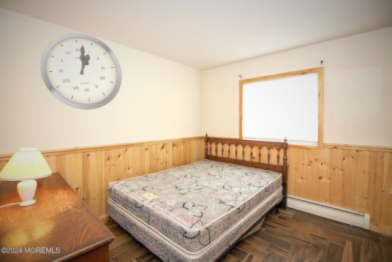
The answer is 1:02
